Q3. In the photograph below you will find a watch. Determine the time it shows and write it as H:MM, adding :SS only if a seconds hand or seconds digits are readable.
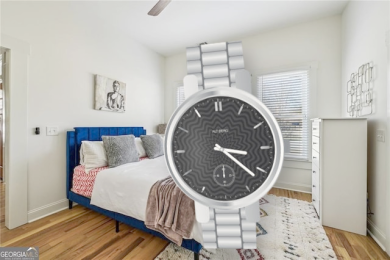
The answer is 3:22
